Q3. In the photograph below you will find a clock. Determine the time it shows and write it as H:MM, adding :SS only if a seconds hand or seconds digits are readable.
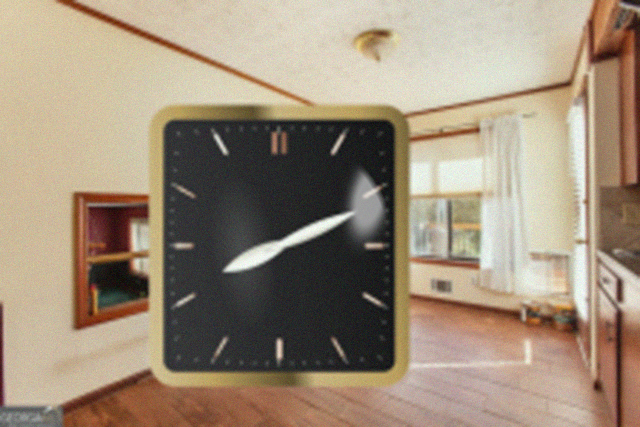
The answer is 8:11
